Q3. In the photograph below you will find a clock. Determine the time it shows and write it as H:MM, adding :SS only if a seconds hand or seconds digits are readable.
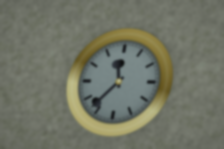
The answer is 11:37
